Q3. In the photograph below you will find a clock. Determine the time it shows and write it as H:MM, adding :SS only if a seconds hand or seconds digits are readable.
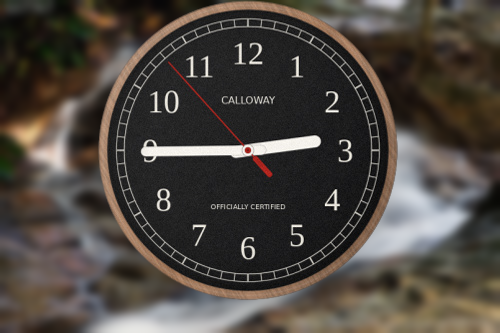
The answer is 2:44:53
